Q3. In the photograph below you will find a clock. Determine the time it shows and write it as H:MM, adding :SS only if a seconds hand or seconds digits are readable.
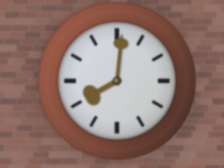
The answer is 8:01
